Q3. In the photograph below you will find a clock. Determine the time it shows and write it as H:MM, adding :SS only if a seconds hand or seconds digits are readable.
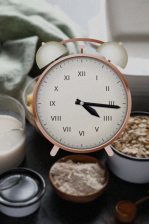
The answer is 4:16
